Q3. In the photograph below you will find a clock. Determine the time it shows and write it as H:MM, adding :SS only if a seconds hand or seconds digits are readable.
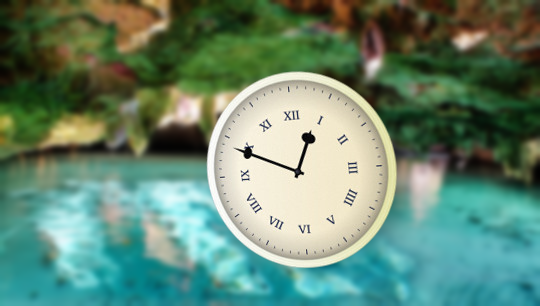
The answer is 12:49
